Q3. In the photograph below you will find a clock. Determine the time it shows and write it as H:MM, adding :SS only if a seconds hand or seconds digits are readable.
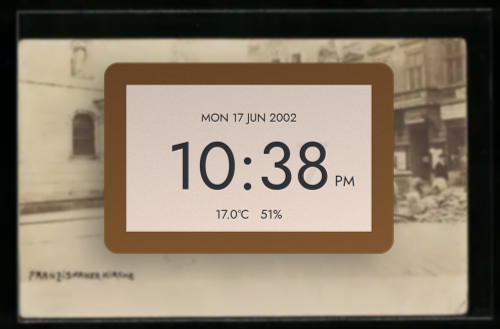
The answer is 10:38
